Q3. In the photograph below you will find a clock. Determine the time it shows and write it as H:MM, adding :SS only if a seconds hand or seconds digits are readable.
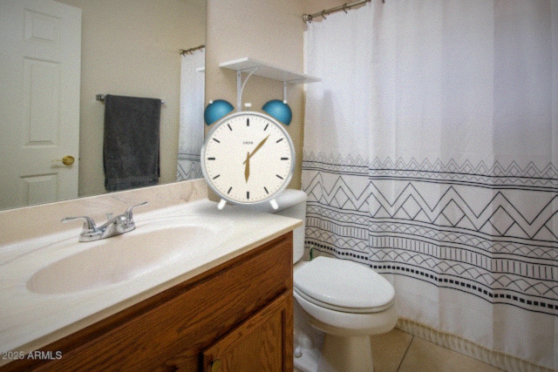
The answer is 6:07
